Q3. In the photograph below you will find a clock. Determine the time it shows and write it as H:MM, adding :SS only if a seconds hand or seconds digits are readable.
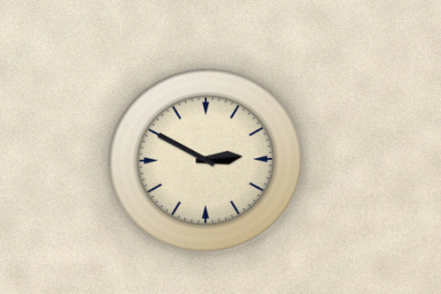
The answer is 2:50
